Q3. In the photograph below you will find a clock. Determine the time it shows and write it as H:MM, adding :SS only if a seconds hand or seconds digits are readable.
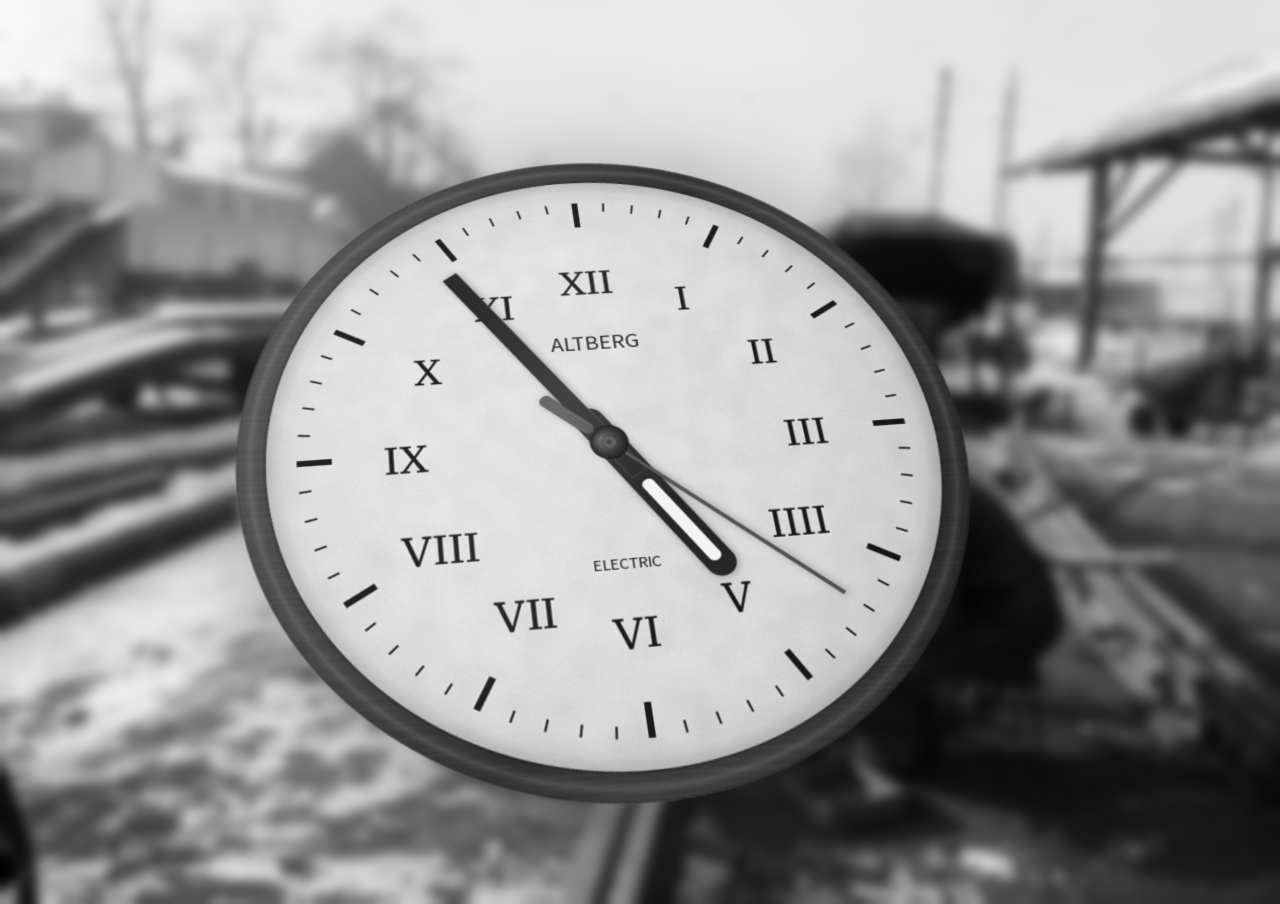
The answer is 4:54:22
